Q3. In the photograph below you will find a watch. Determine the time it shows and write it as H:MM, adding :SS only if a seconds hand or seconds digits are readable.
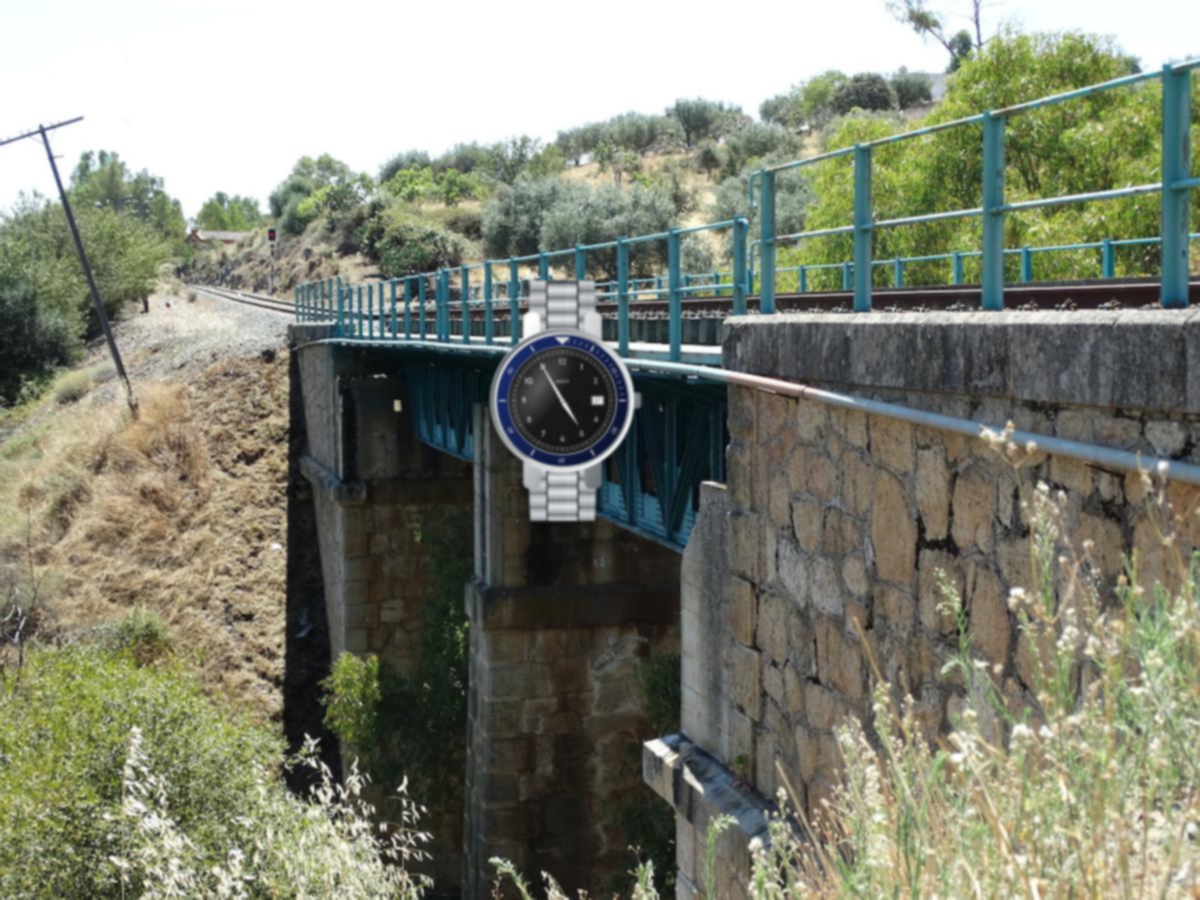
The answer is 4:55
